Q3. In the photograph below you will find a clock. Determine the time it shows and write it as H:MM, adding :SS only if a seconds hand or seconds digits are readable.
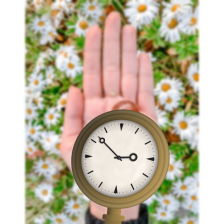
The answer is 2:52
